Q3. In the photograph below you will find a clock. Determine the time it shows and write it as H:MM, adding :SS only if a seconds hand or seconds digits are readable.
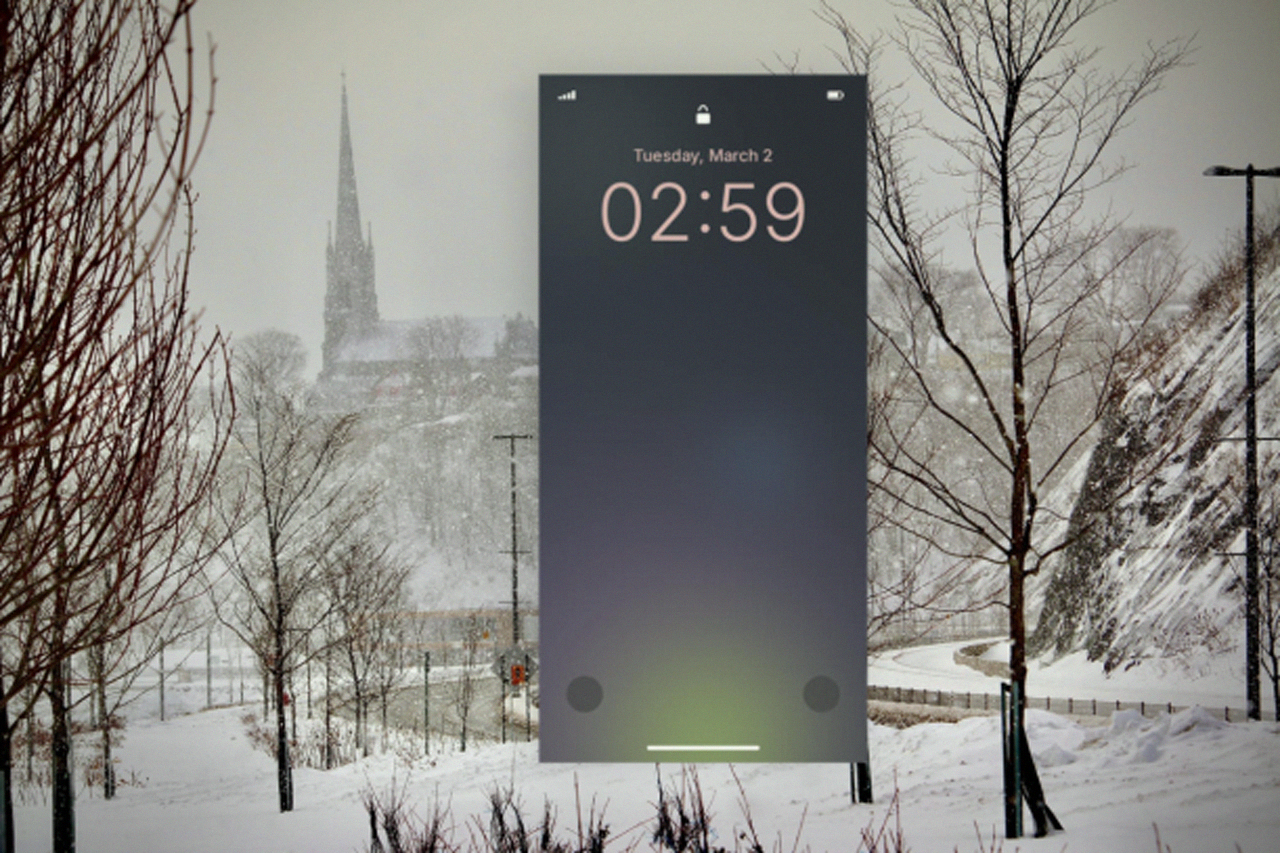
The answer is 2:59
